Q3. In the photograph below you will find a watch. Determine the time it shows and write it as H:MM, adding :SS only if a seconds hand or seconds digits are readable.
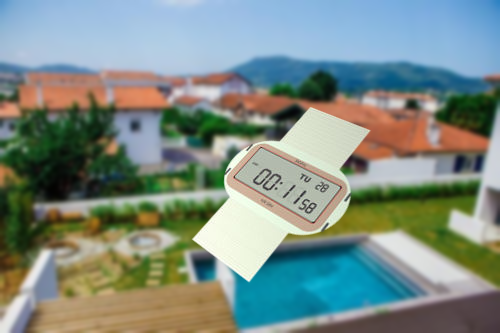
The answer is 0:11:58
